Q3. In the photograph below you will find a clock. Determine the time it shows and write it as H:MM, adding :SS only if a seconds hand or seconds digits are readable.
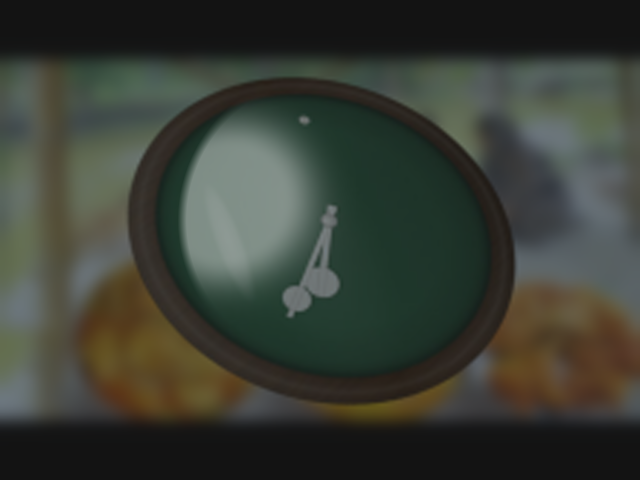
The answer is 6:35
